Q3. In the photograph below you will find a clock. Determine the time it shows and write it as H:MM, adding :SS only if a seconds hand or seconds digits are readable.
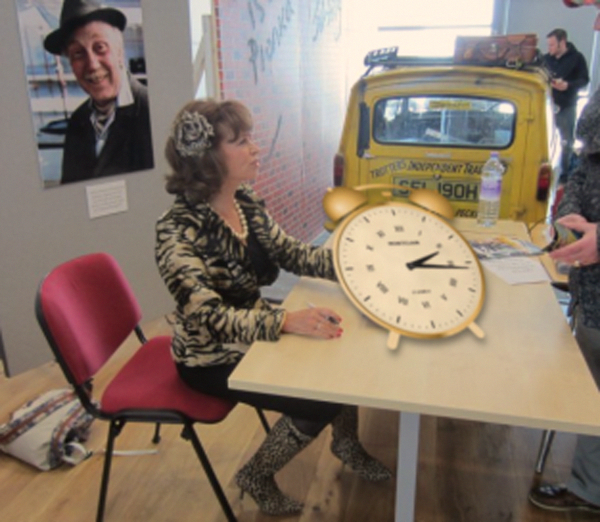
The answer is 2:16
